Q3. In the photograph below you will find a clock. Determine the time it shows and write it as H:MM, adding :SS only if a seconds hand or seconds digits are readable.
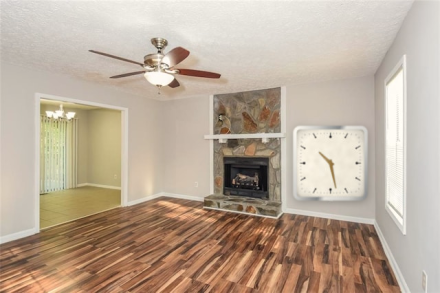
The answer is 10:28
